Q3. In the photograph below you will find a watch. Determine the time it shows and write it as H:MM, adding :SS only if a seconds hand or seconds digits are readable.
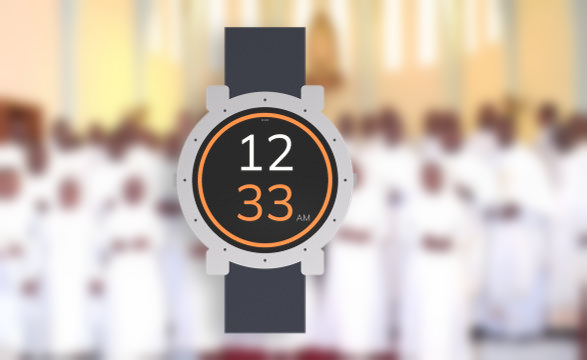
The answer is 12:33
